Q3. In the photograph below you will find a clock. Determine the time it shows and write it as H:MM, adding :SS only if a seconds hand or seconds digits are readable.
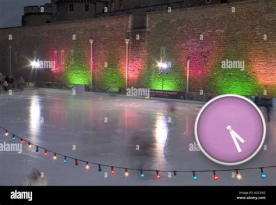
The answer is 4:26
